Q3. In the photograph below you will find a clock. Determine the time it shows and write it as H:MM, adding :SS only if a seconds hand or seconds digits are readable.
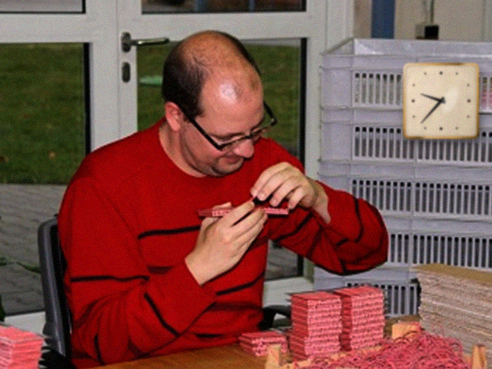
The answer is 9:37
